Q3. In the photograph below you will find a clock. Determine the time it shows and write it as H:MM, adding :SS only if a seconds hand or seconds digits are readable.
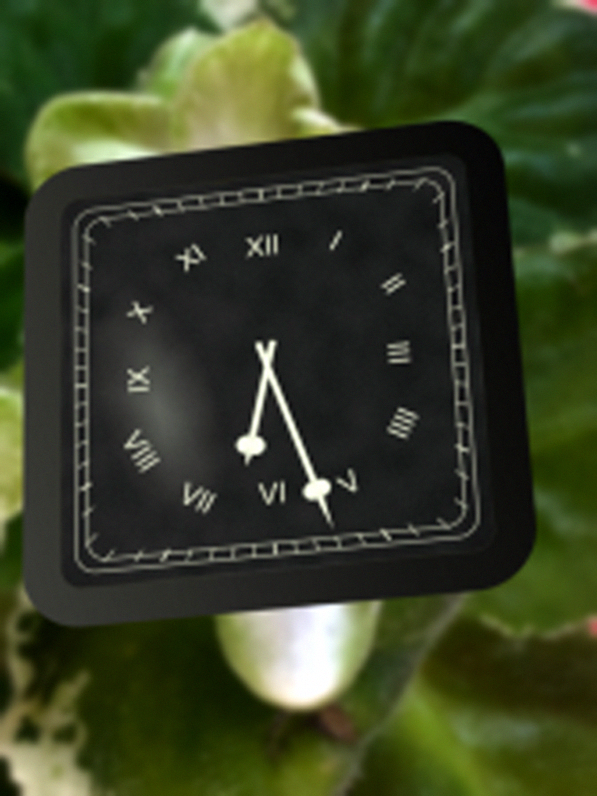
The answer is 6:27
